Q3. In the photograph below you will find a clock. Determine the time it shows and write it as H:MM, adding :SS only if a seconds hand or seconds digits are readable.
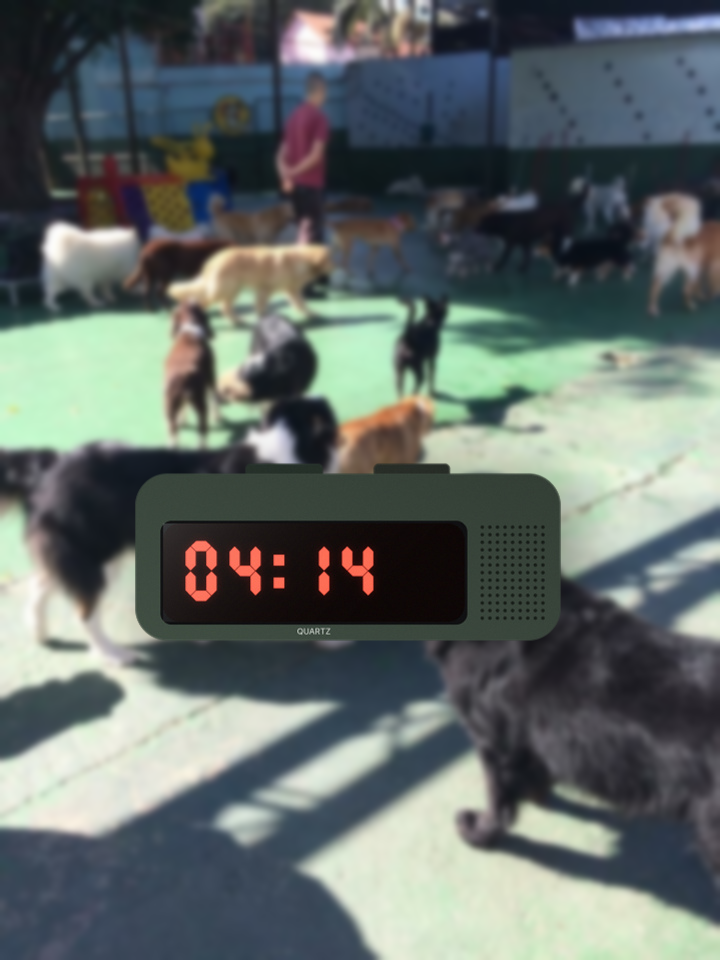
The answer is 4:14
